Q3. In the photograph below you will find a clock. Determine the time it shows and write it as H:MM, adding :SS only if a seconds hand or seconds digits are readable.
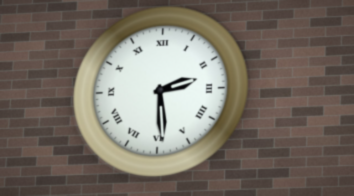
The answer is 2:29
